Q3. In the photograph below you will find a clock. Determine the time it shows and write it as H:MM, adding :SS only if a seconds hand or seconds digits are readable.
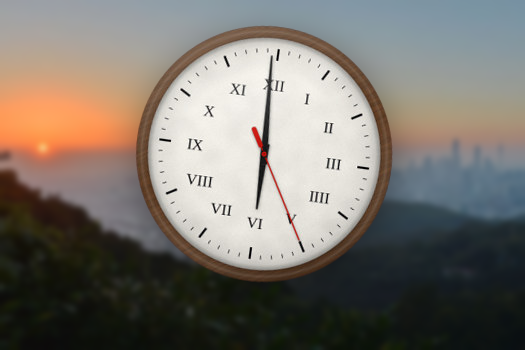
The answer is 5:59:25
